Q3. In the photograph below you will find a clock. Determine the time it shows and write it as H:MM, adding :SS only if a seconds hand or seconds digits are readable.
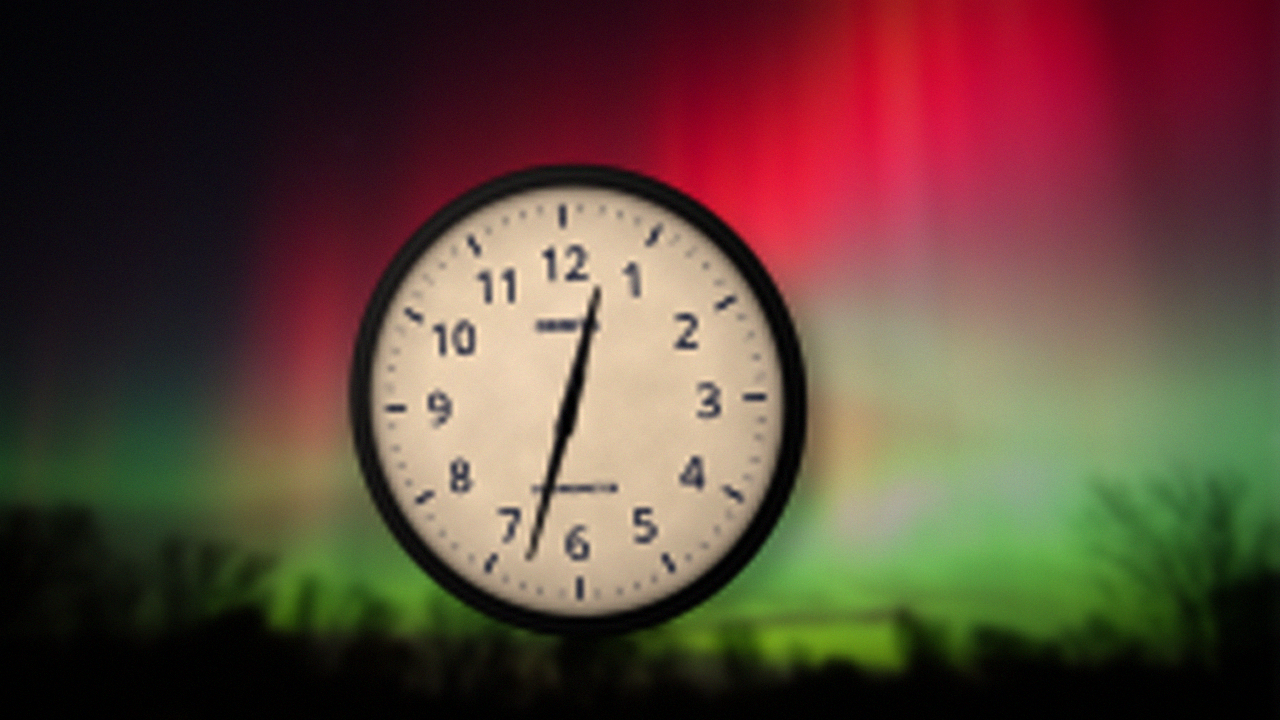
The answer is 12:33
